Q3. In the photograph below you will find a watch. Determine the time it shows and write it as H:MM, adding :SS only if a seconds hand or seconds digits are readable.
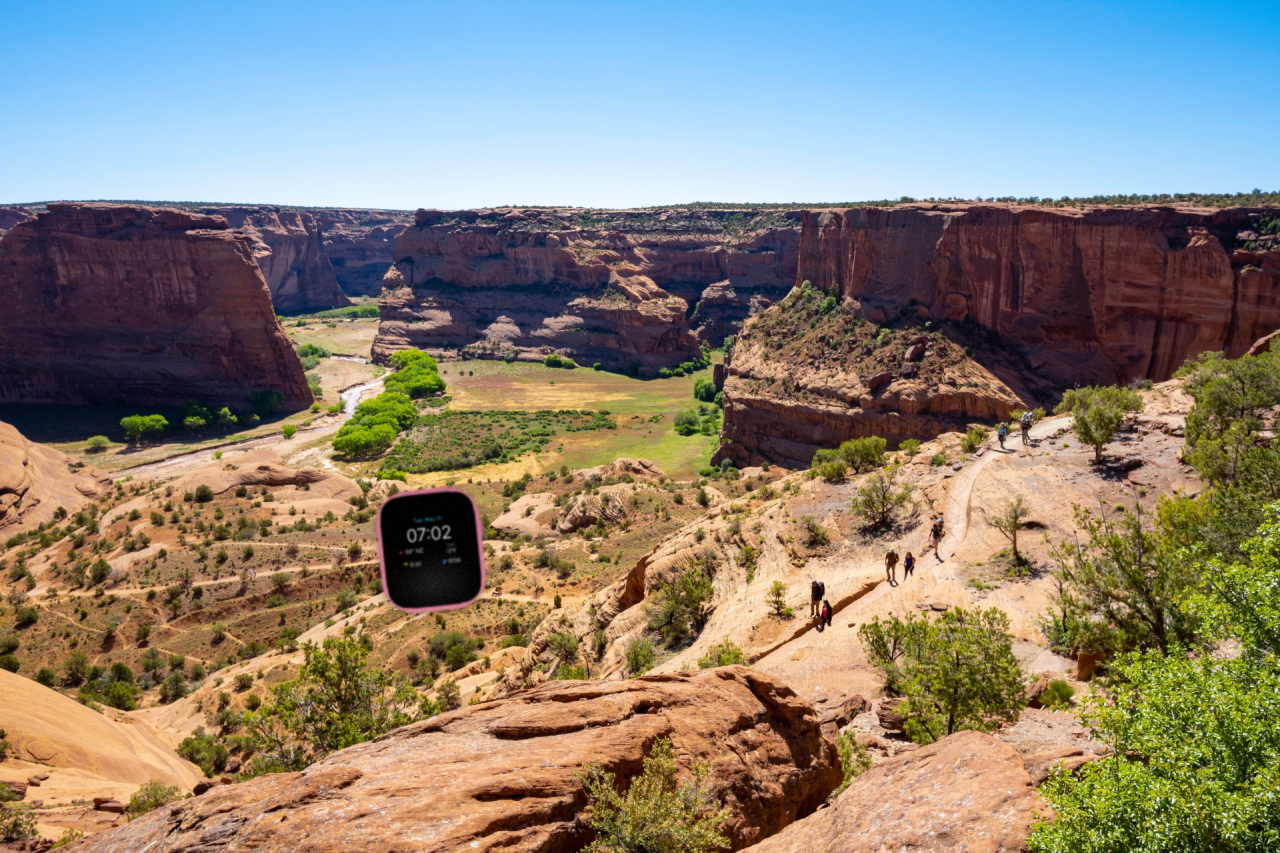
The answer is 7:02
